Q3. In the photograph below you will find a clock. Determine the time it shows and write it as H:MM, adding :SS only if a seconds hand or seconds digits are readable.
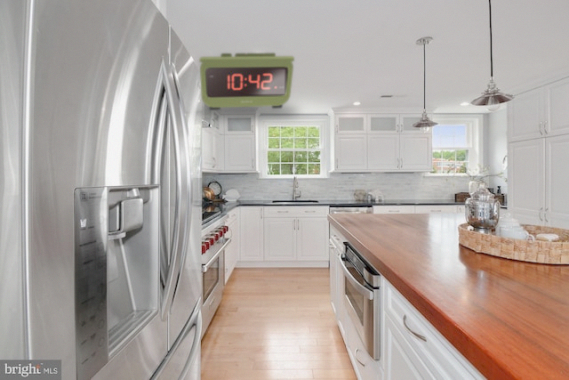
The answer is 10:42
